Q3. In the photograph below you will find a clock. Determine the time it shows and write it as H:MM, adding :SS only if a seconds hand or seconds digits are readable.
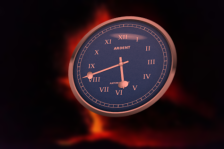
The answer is 5:42
